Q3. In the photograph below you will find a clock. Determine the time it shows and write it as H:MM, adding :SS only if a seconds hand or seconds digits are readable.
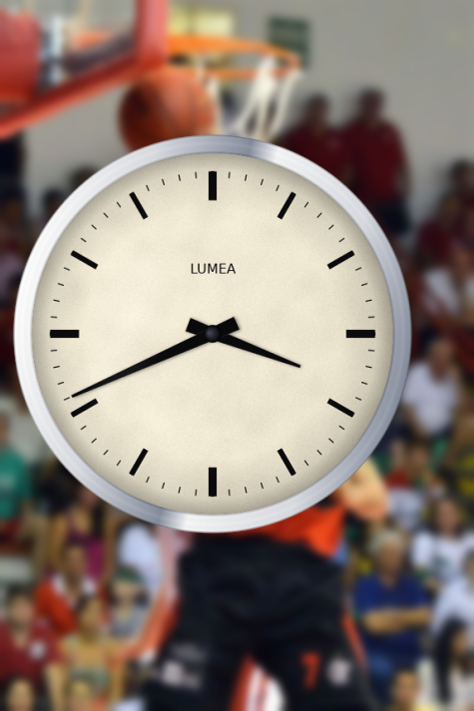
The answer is 3:41
